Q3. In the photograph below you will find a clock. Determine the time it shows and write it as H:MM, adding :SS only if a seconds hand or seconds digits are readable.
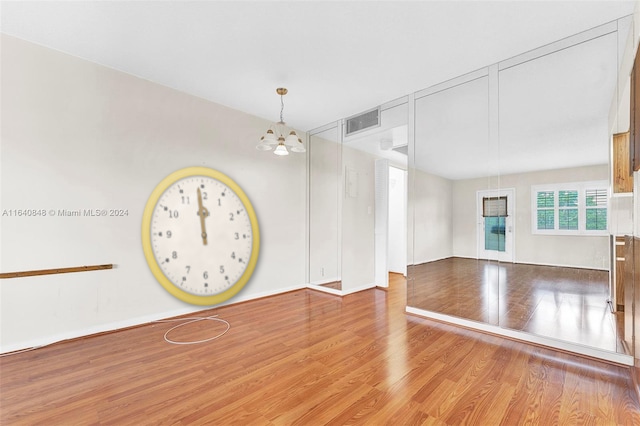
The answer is 11:59
